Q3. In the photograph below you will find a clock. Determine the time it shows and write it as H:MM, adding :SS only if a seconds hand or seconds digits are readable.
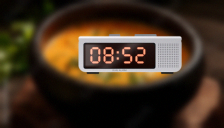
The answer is 8:52
